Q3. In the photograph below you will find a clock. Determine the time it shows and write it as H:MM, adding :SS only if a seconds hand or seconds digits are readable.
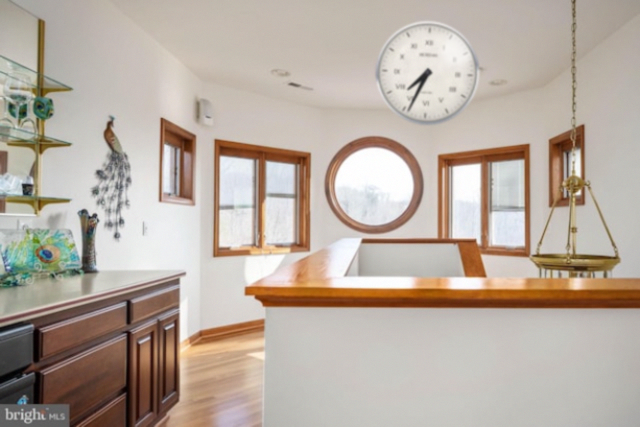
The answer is 7:34
